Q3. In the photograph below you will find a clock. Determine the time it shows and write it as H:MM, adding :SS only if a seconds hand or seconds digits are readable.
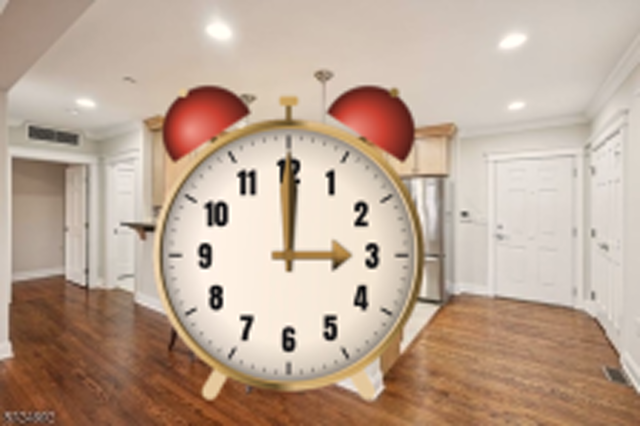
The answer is 3:00
